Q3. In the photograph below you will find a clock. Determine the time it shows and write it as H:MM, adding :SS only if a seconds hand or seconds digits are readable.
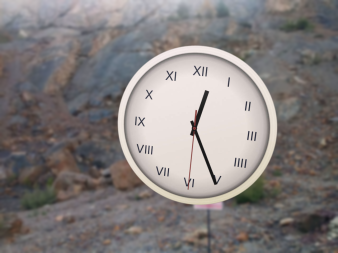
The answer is 12:25:30
